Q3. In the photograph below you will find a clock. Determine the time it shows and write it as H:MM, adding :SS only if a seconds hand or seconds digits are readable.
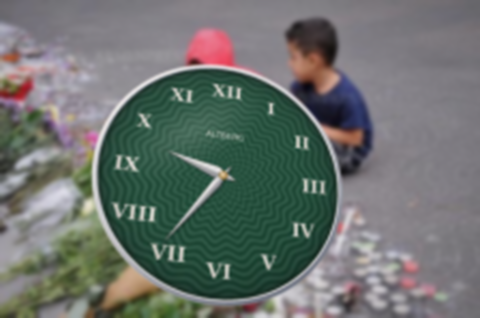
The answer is 9:36
